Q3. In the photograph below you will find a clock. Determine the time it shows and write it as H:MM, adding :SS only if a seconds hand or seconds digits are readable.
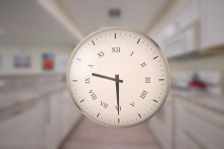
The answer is 9:30
